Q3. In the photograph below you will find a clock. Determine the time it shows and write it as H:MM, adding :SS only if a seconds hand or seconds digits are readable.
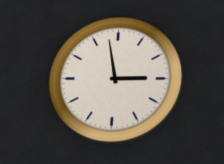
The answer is 2:58
